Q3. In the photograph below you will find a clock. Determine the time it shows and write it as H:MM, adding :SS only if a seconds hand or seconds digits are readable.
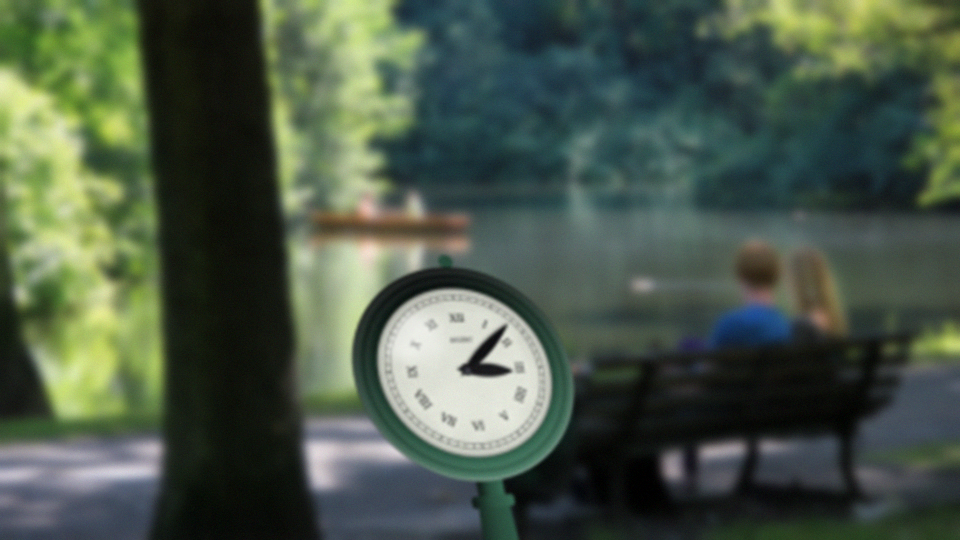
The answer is 3:08
